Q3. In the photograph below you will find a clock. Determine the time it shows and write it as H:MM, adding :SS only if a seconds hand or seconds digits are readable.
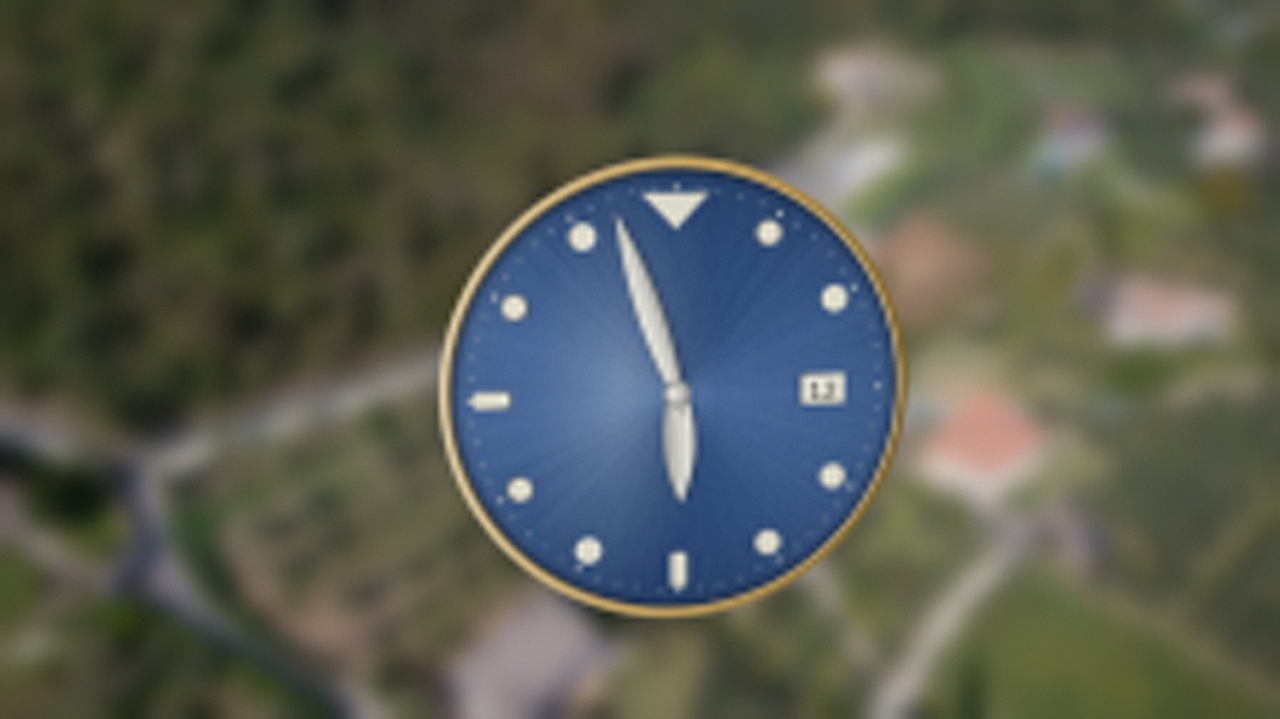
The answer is 5:57
